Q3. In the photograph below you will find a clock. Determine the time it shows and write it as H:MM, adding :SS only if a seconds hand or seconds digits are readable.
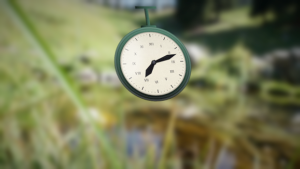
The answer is 7:12
